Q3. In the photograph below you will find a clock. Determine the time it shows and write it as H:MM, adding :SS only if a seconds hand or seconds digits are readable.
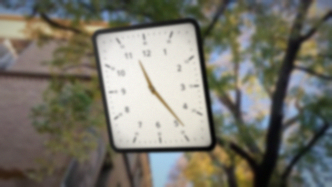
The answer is 11:24
